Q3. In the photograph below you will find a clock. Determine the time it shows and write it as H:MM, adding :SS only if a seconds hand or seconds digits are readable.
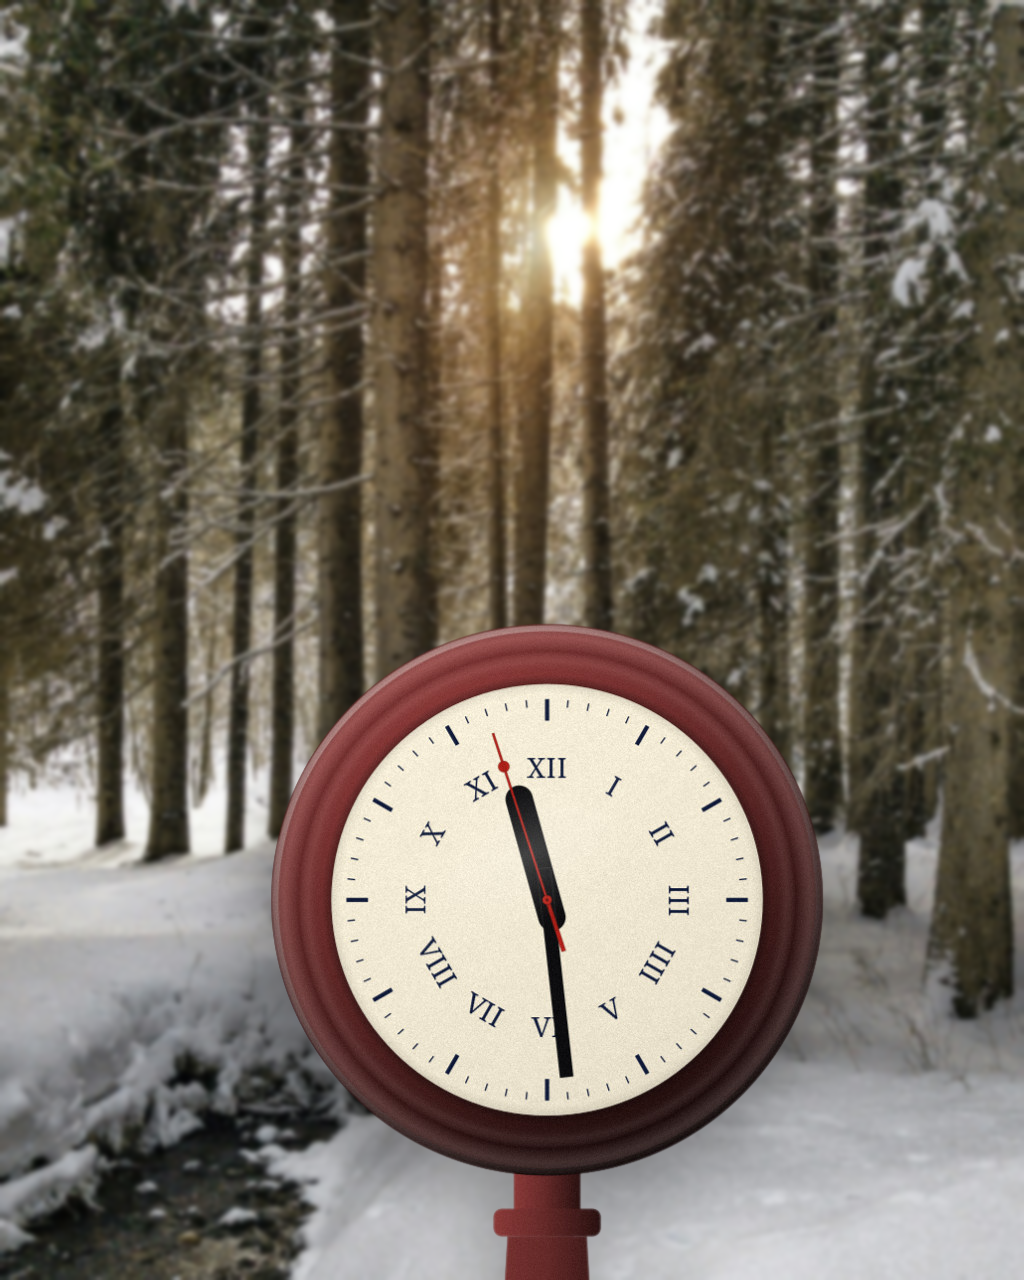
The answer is 11:28:57
